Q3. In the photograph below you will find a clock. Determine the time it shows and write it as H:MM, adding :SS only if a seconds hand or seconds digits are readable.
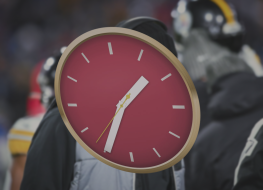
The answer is 1:34:37
